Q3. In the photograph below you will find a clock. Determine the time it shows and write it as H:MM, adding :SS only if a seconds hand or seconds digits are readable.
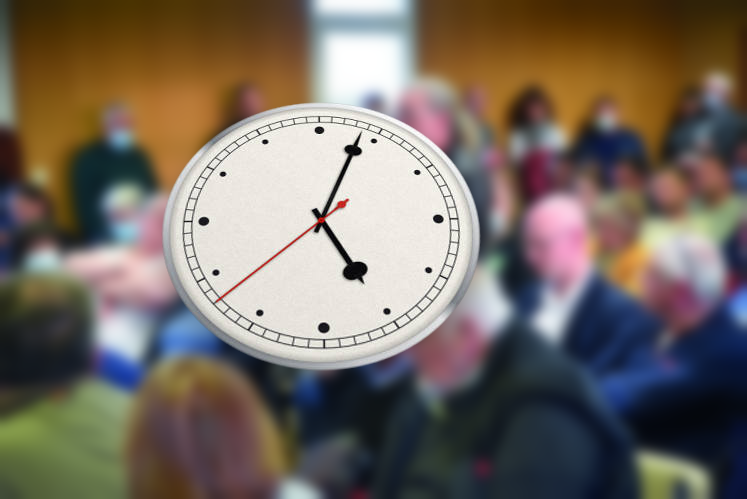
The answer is 5:03:38
